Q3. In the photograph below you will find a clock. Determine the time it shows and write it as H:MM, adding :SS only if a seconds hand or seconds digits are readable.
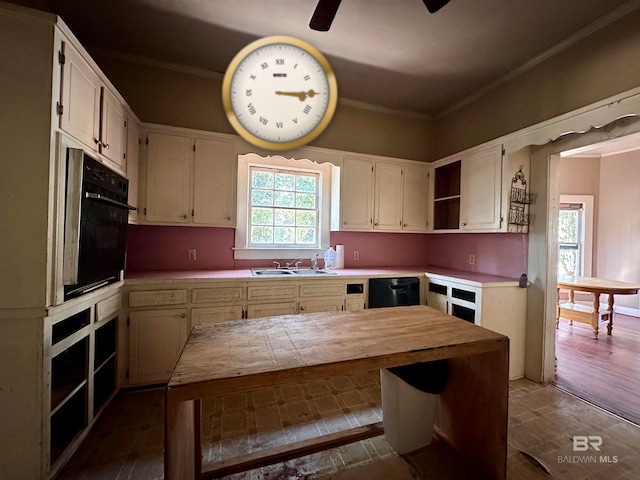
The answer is 3:15
